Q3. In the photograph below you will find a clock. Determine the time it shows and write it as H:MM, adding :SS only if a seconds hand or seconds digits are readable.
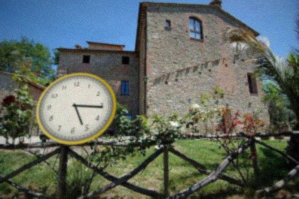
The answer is 5:16
